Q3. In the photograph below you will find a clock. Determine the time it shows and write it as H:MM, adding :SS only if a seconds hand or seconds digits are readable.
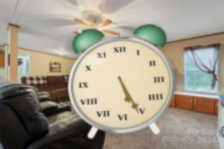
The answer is 5:26
